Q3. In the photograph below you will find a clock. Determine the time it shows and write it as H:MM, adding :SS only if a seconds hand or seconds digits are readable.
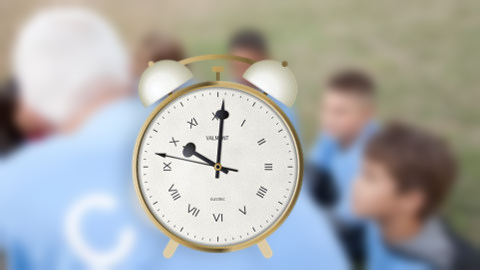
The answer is 10:00:47
